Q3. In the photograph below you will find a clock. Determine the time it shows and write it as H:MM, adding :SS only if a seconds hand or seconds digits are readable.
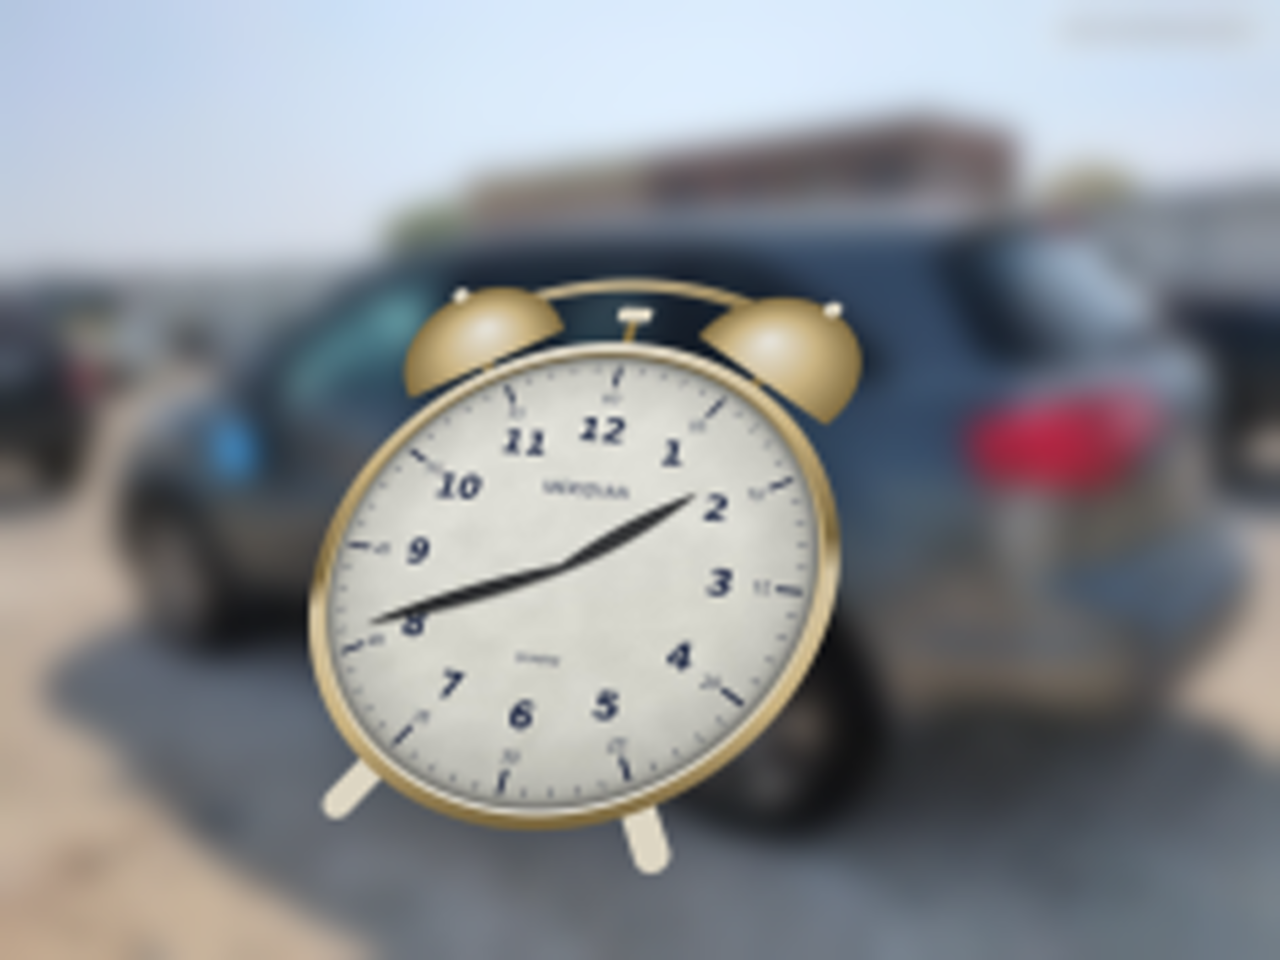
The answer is 1:41
